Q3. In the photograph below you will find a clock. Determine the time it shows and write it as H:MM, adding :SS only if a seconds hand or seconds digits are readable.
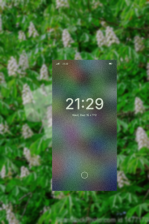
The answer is 21:29
